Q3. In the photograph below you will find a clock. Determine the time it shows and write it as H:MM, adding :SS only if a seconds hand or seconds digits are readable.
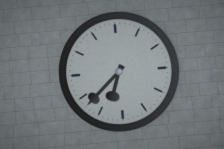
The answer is 6:38
